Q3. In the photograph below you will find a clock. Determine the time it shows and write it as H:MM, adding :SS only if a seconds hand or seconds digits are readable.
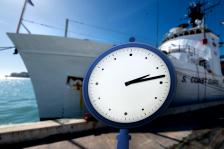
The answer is 2:13
